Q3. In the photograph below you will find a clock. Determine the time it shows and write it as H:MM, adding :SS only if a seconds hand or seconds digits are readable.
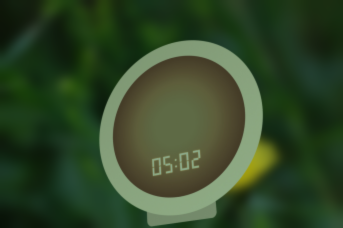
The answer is 5:02
